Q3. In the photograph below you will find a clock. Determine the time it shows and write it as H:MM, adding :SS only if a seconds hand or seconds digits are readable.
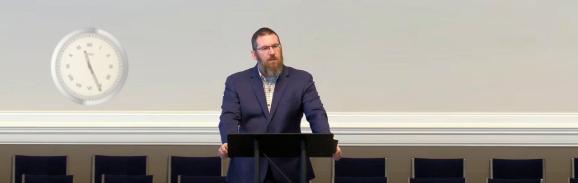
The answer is 11:26
